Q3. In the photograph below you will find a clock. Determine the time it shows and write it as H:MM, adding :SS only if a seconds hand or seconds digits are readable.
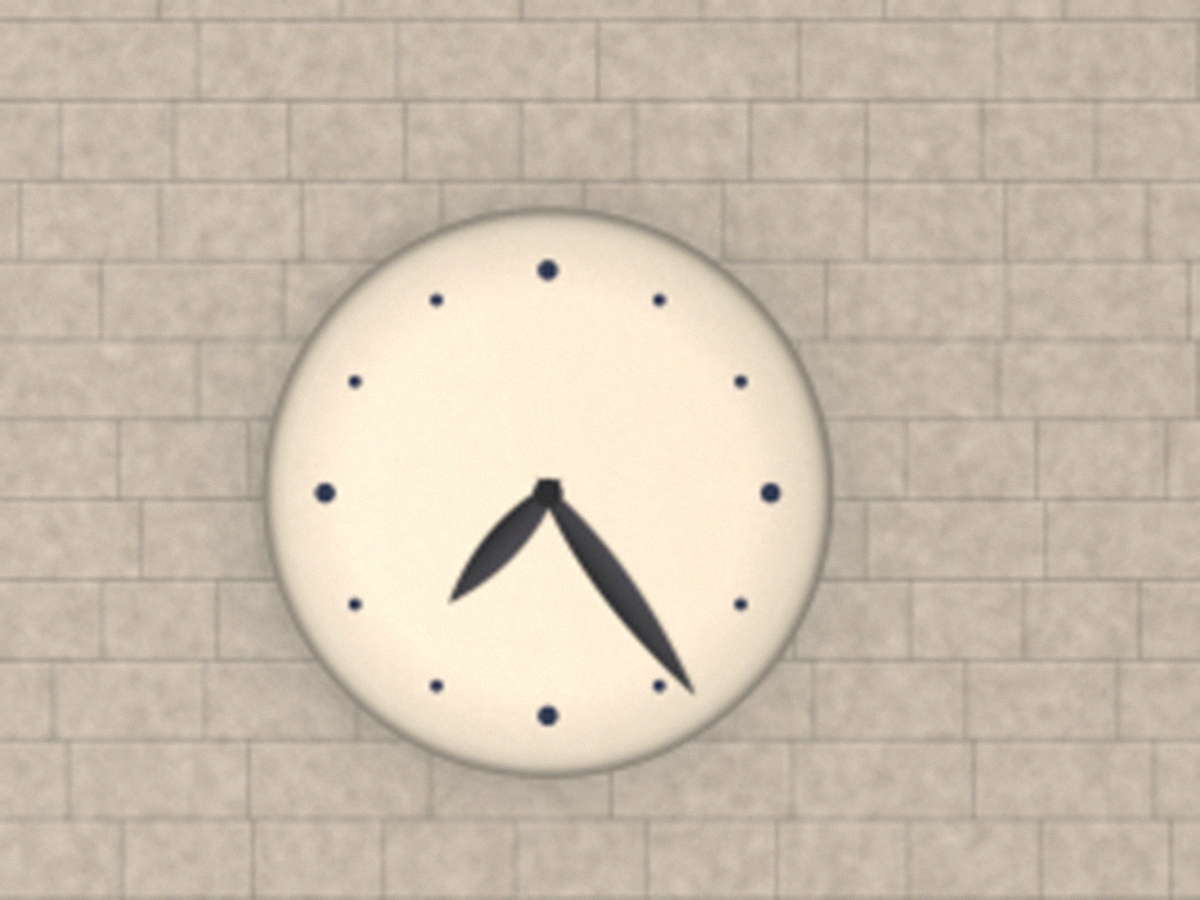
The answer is 7:24
